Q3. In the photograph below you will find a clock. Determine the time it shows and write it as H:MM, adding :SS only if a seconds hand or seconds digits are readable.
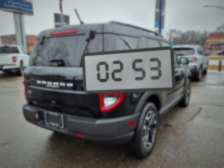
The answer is 2:53
